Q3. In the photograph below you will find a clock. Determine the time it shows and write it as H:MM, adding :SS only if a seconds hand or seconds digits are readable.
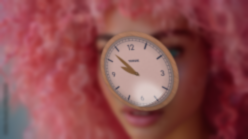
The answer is 9:53
